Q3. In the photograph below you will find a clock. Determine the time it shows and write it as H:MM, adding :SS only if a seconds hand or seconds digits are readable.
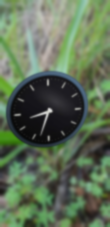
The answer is 8:33
